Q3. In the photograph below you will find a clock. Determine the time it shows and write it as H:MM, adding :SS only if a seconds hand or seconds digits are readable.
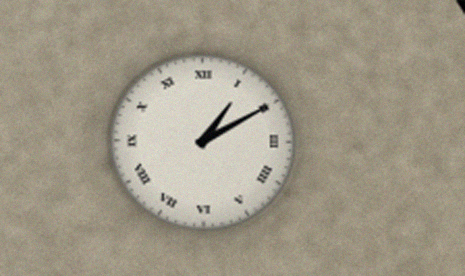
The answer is 1:10
